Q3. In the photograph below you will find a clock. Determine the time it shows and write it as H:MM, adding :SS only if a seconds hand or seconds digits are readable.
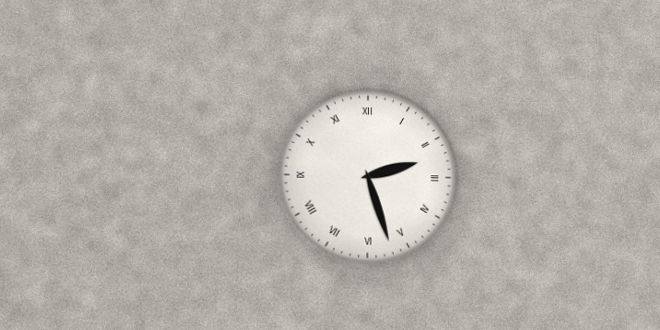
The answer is 2:27
